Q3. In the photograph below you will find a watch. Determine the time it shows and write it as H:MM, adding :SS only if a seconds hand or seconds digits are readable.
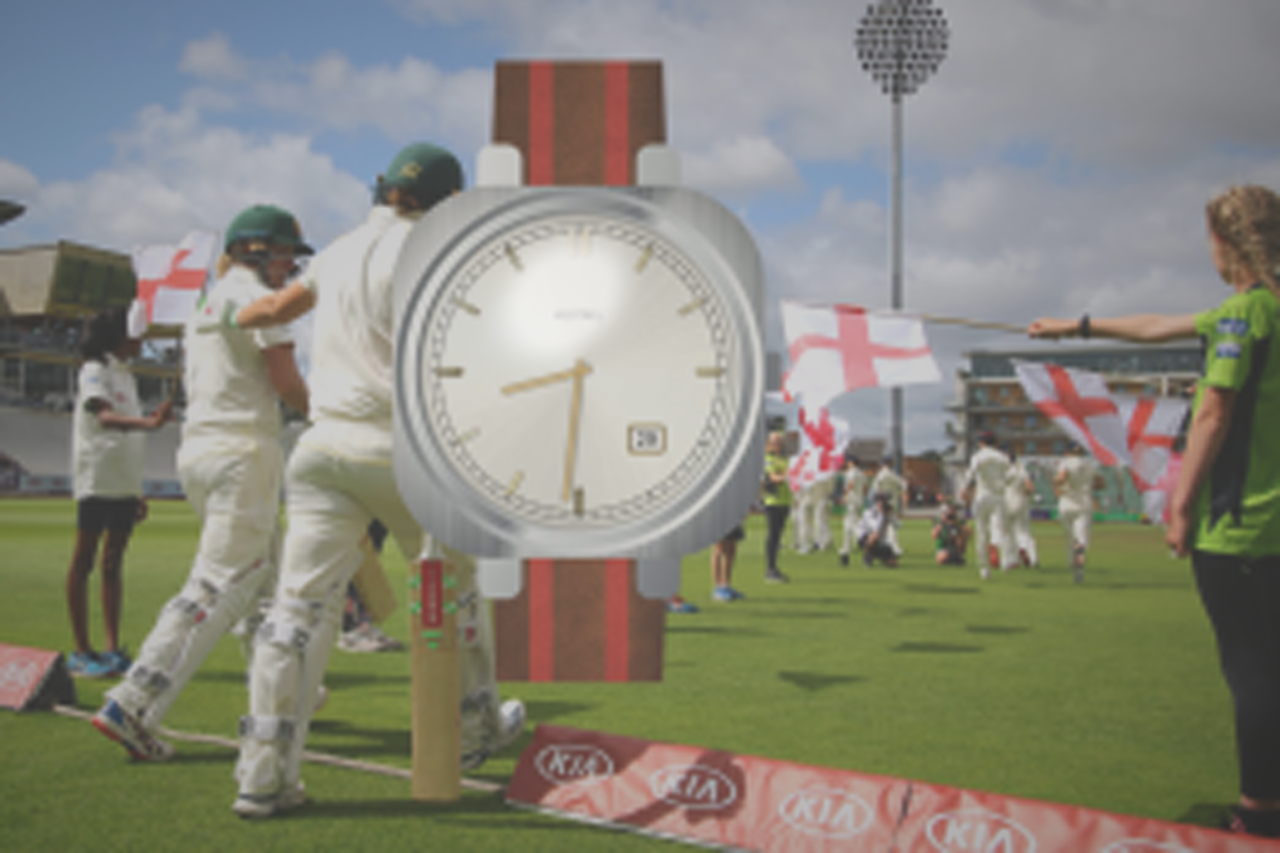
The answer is 8:31
